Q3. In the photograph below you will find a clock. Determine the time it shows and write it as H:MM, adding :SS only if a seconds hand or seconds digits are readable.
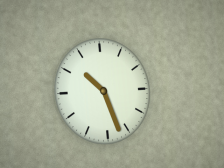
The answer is 10:27
